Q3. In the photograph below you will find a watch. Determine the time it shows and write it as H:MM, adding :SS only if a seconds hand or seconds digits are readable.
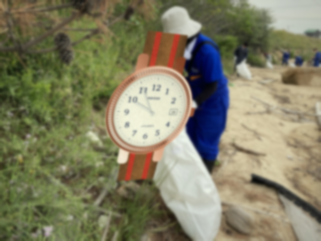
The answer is 9:55
